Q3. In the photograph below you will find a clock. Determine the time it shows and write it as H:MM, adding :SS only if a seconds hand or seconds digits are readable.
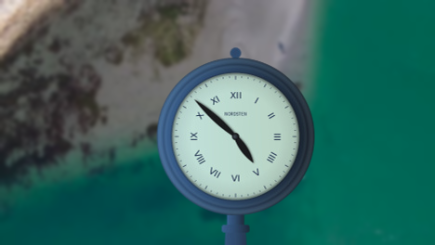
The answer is 4:52
